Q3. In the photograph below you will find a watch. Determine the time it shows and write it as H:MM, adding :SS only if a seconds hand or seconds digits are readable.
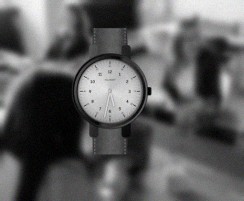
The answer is 5:32
